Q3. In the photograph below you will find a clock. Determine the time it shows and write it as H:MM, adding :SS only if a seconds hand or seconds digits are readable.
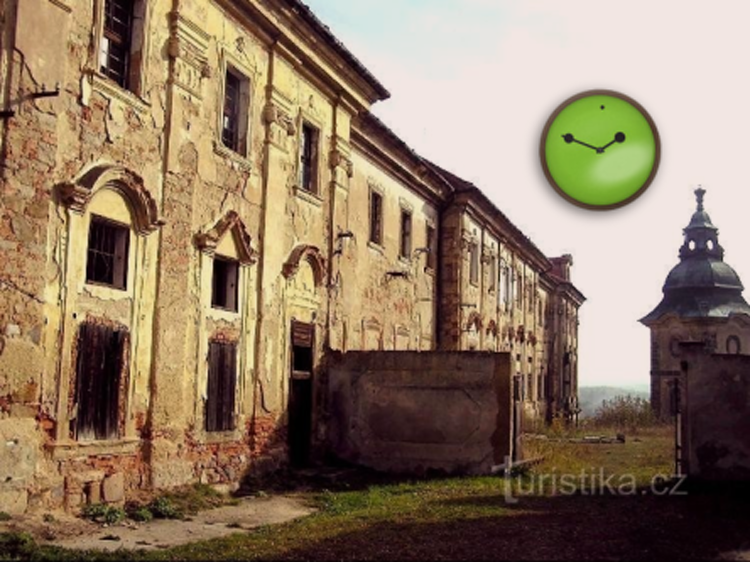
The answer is 1:48
